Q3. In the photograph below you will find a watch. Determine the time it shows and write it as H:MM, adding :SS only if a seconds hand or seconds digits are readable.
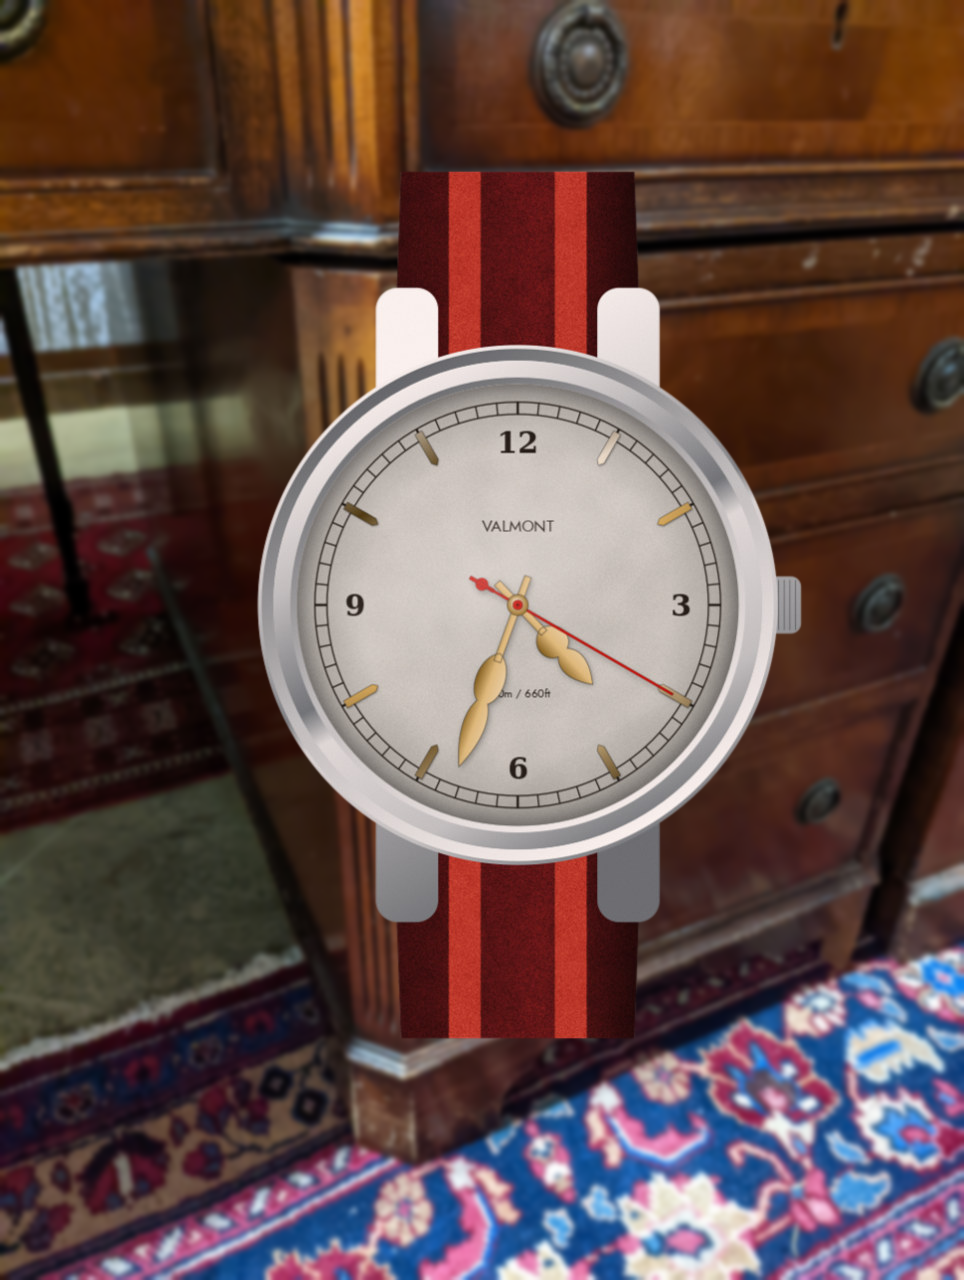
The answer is 4:33:20
